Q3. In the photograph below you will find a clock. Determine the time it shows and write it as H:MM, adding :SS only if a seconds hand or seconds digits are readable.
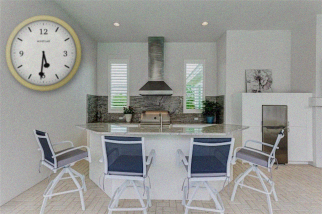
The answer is 5:31
